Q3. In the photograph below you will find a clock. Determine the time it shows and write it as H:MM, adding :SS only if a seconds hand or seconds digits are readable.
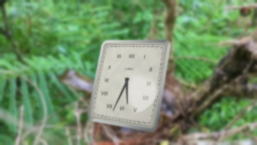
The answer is 5:33
